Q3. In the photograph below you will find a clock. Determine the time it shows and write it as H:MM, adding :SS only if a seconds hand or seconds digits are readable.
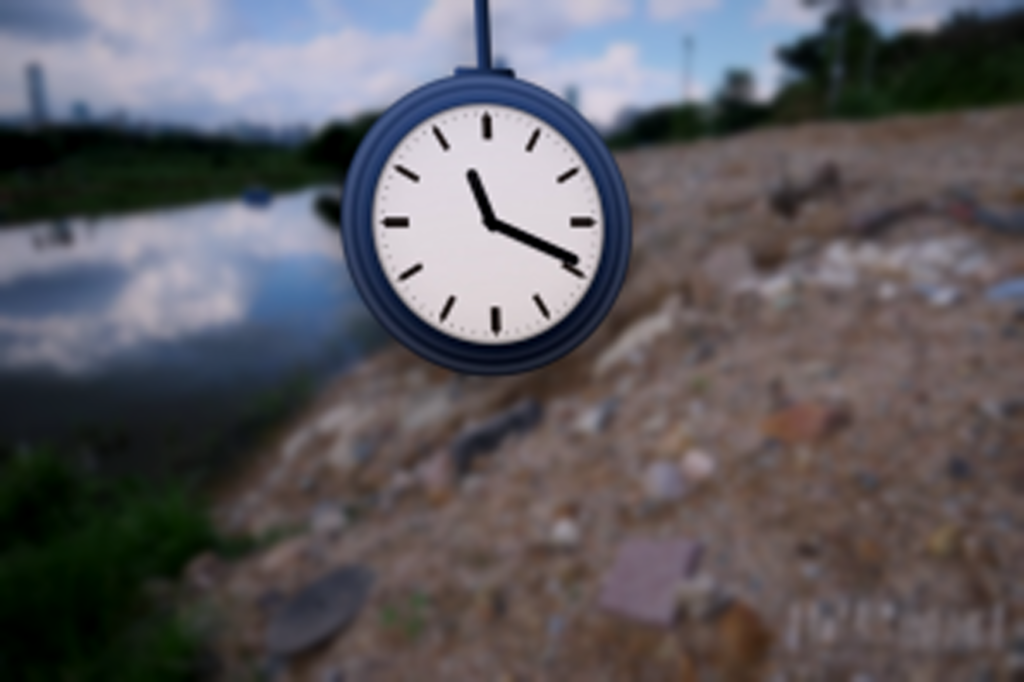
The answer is 11:19
